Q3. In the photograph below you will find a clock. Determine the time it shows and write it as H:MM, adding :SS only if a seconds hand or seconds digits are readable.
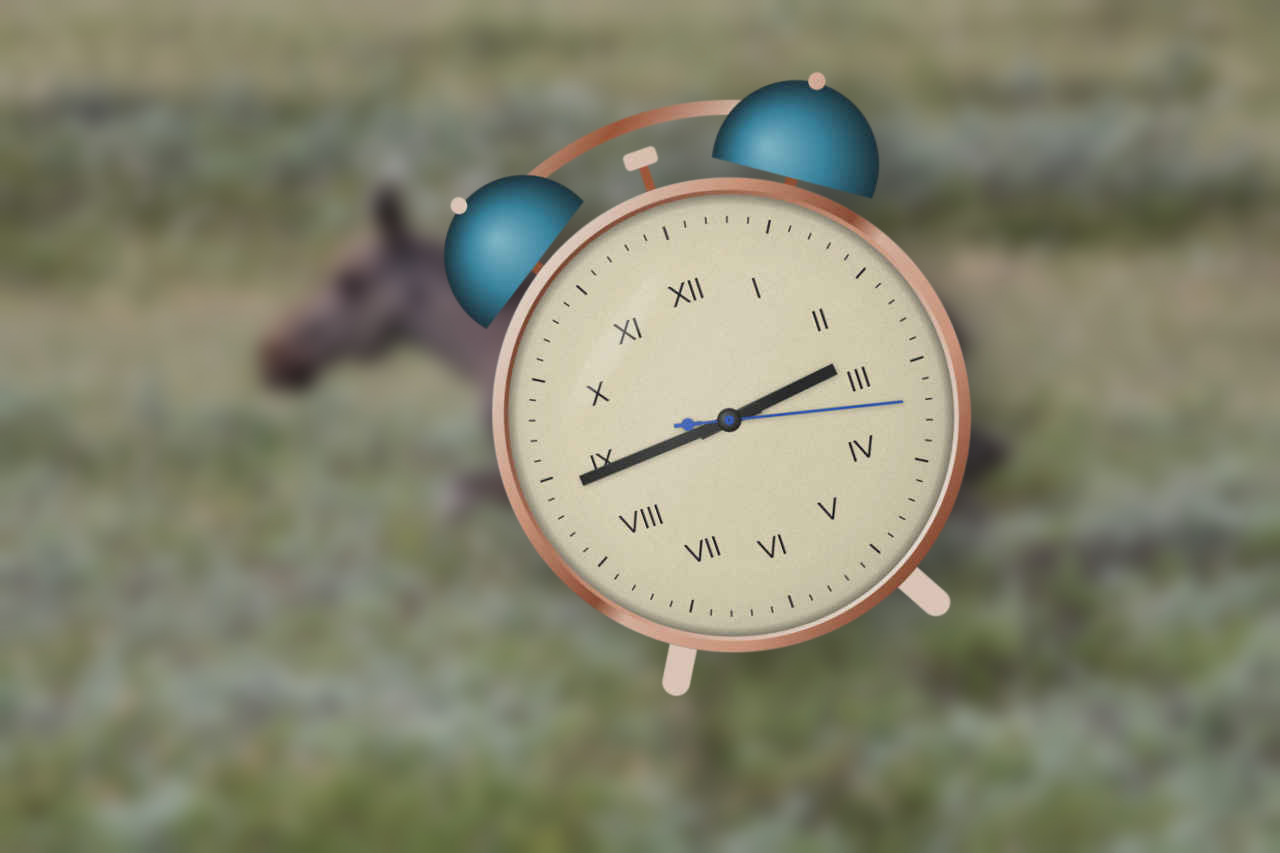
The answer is 2:44:17
